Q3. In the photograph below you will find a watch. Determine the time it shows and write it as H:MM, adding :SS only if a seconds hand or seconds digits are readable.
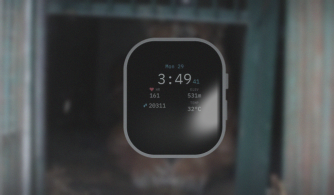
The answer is 3:49
